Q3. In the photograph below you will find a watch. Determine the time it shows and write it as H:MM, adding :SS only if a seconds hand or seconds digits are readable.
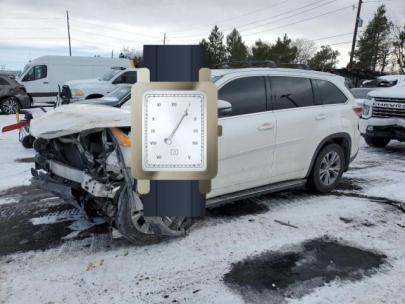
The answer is 7:05
